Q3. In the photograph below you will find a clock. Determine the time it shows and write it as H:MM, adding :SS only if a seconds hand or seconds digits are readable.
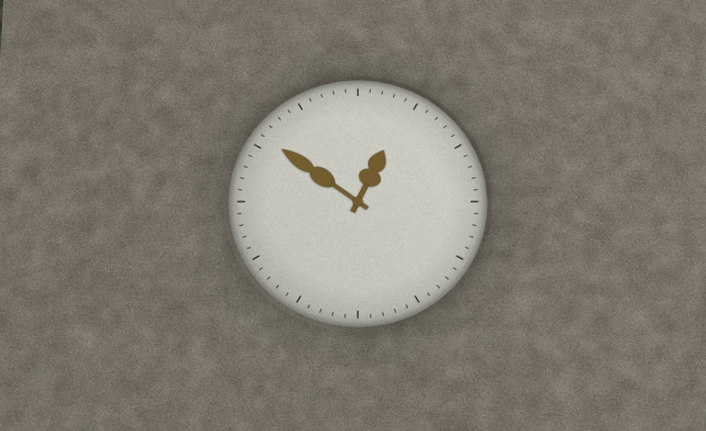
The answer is 12:51
